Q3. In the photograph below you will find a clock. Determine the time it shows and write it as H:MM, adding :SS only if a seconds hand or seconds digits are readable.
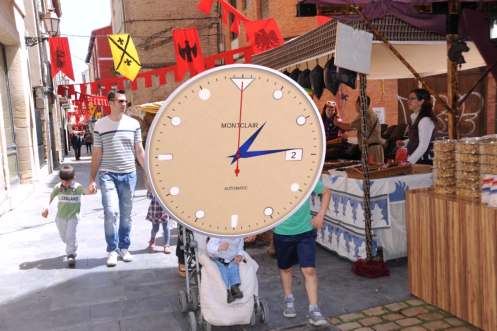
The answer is 1:14:00
